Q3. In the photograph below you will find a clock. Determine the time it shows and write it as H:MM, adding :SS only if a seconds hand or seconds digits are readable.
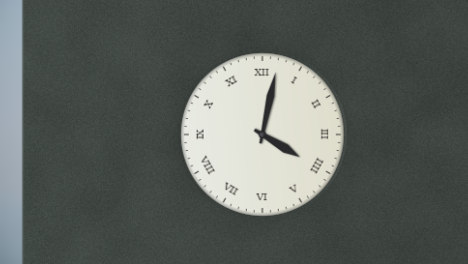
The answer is 4:02
